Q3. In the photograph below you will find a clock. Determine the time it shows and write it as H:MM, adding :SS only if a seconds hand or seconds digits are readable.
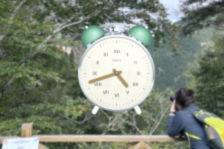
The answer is 4:42
